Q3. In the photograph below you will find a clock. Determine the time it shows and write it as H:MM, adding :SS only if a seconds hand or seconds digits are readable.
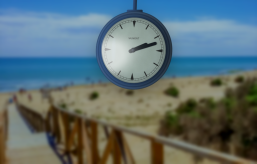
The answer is 2:12
